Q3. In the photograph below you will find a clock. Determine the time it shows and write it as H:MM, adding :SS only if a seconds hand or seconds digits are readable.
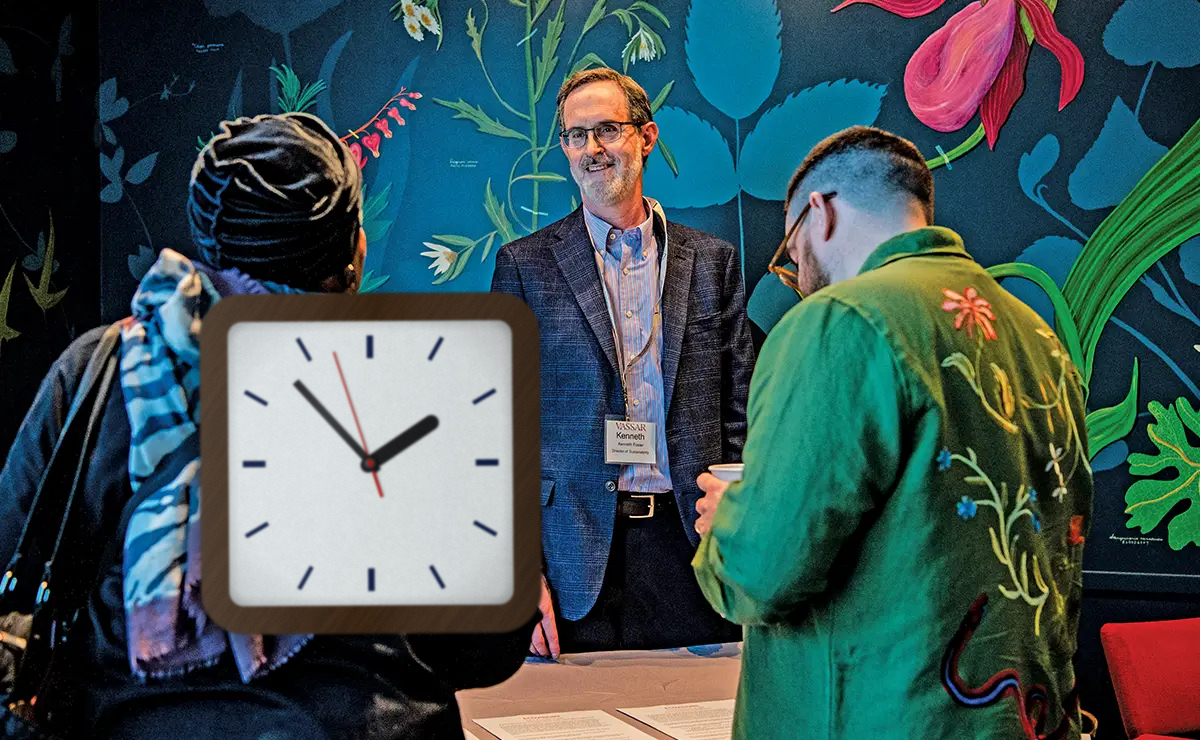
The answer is 1:52:57
